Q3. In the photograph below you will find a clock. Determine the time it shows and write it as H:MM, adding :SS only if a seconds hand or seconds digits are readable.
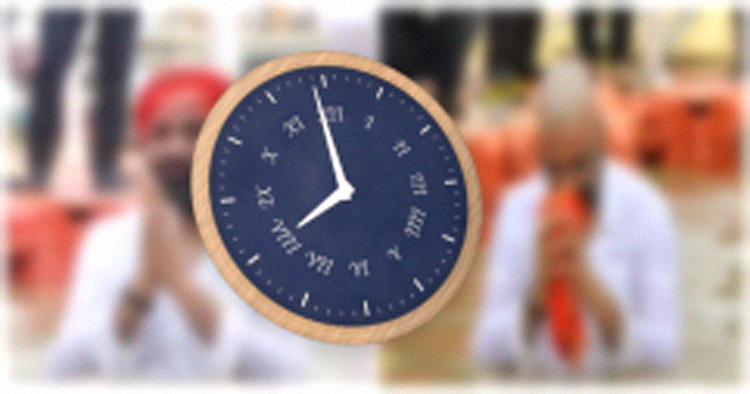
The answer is 7:59
